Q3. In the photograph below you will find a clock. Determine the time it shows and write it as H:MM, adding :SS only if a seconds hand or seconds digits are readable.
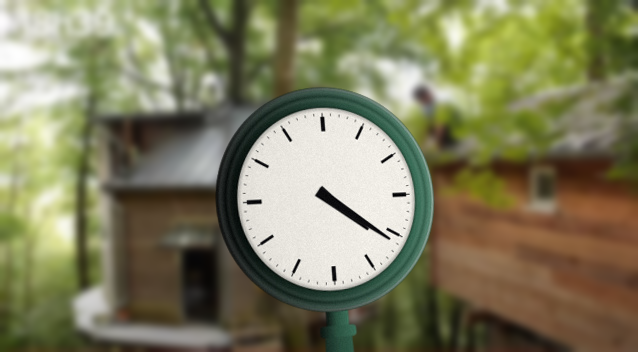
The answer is 4:21
